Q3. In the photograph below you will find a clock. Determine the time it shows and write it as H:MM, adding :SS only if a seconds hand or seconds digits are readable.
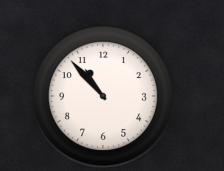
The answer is 10:53
